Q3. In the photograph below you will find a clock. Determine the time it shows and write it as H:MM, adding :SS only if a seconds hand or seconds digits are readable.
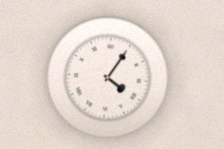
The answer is 4:05
